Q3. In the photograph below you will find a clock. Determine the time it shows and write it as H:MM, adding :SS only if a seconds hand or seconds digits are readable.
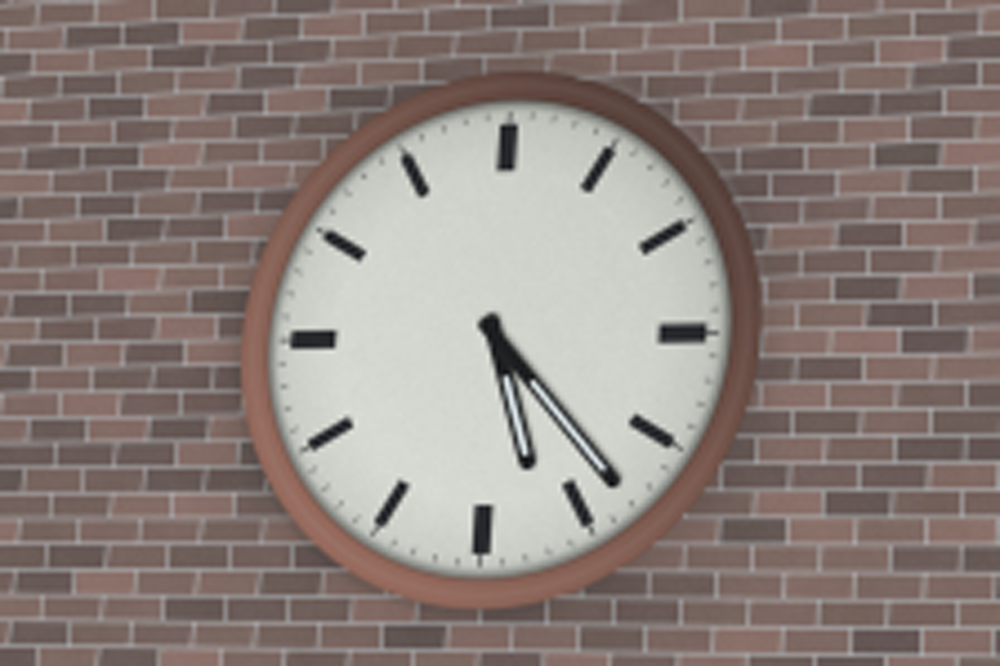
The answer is 5:23
